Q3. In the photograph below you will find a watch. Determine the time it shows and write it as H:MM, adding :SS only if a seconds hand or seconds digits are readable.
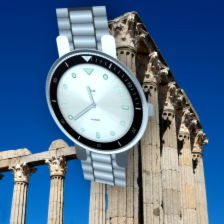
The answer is 11:39
